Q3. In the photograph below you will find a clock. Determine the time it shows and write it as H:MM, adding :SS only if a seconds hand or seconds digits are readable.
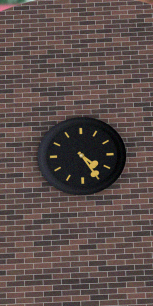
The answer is 4:25
